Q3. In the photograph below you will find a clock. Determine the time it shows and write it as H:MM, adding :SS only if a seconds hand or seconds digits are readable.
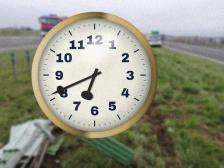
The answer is 6:41
